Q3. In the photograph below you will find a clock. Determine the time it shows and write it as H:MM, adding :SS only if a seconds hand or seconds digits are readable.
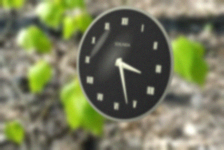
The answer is 3:27
